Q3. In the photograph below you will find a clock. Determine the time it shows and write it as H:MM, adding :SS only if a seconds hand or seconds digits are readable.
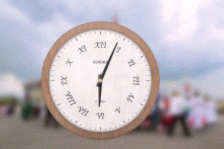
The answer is 6:04
